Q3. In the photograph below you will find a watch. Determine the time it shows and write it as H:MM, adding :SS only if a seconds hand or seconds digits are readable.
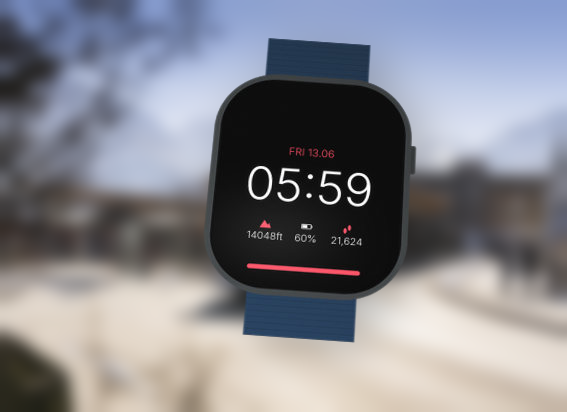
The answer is 5:59
